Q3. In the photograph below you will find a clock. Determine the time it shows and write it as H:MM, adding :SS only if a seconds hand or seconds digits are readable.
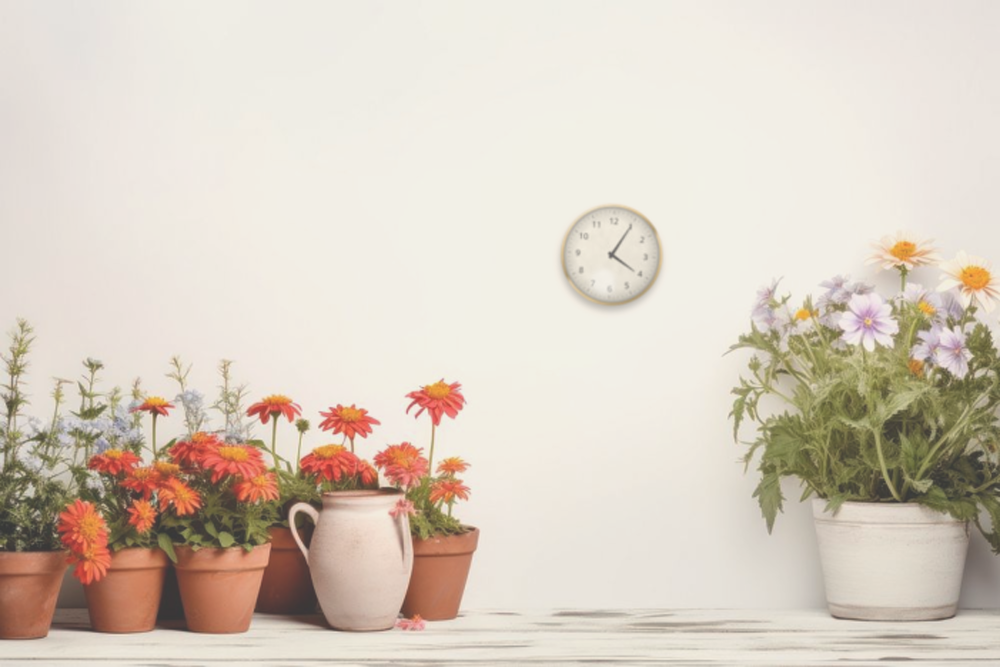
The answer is 4:05
